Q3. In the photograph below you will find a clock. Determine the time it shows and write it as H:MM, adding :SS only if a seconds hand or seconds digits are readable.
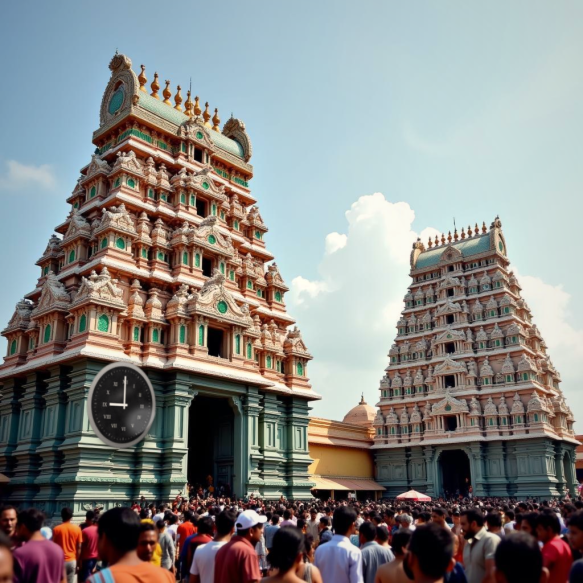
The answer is 9:00
